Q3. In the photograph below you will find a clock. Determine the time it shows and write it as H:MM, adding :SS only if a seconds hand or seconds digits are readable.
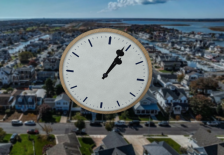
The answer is 1:04
